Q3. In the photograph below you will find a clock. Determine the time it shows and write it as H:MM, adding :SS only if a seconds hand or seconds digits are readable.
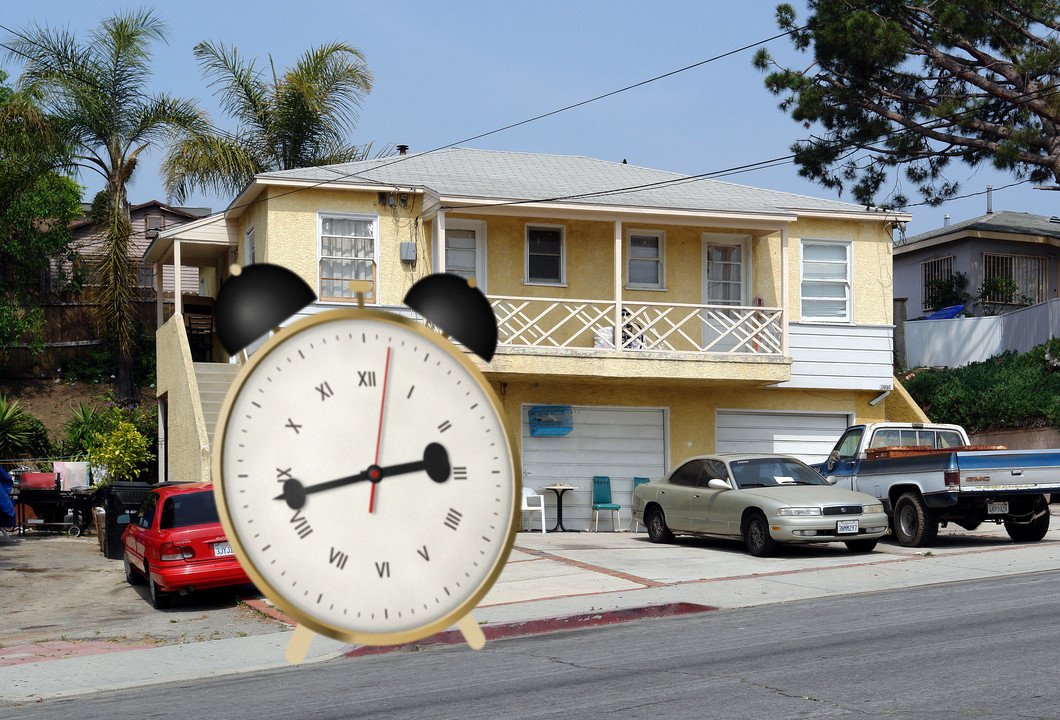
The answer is 2:43:02
